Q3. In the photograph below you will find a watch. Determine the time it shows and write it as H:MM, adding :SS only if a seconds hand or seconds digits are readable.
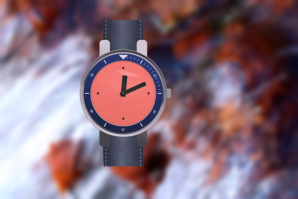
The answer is 12:11
